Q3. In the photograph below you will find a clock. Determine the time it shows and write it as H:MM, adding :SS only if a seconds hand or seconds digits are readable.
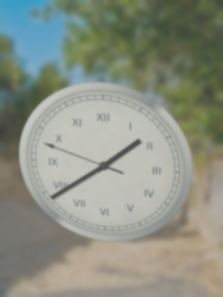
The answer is 1:38:48
